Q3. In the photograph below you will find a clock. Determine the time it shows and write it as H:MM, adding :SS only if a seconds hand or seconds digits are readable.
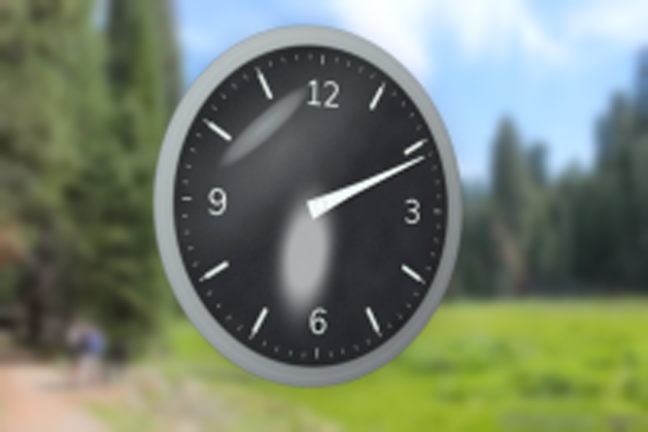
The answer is 2:11
